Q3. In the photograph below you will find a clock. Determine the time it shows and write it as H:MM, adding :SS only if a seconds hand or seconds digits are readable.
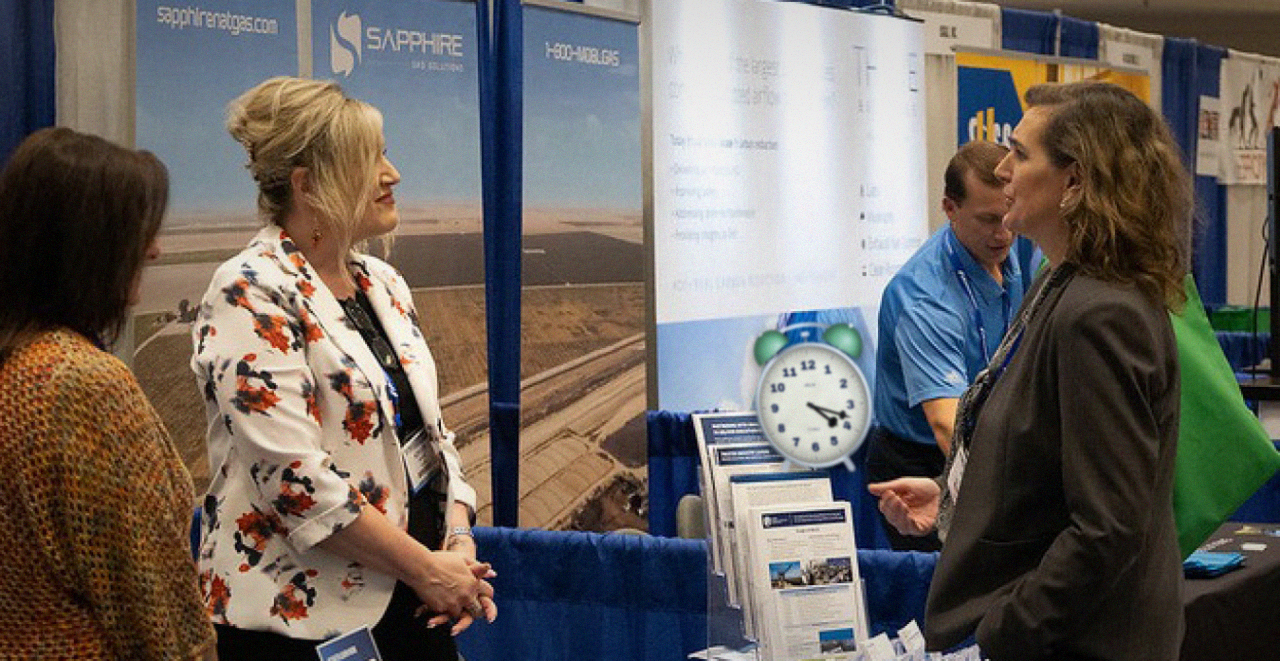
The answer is 4:18
